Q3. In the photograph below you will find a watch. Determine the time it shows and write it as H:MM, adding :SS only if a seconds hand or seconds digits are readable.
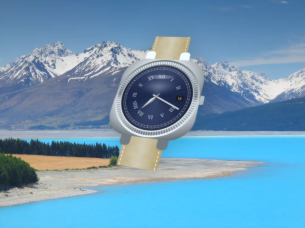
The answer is 7:19
